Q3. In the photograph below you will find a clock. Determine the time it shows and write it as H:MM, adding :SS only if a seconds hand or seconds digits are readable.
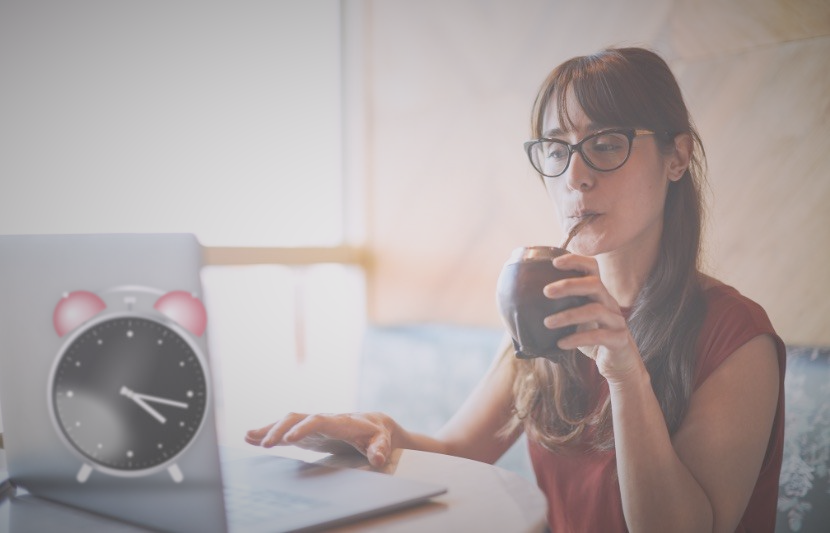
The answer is 4:17
